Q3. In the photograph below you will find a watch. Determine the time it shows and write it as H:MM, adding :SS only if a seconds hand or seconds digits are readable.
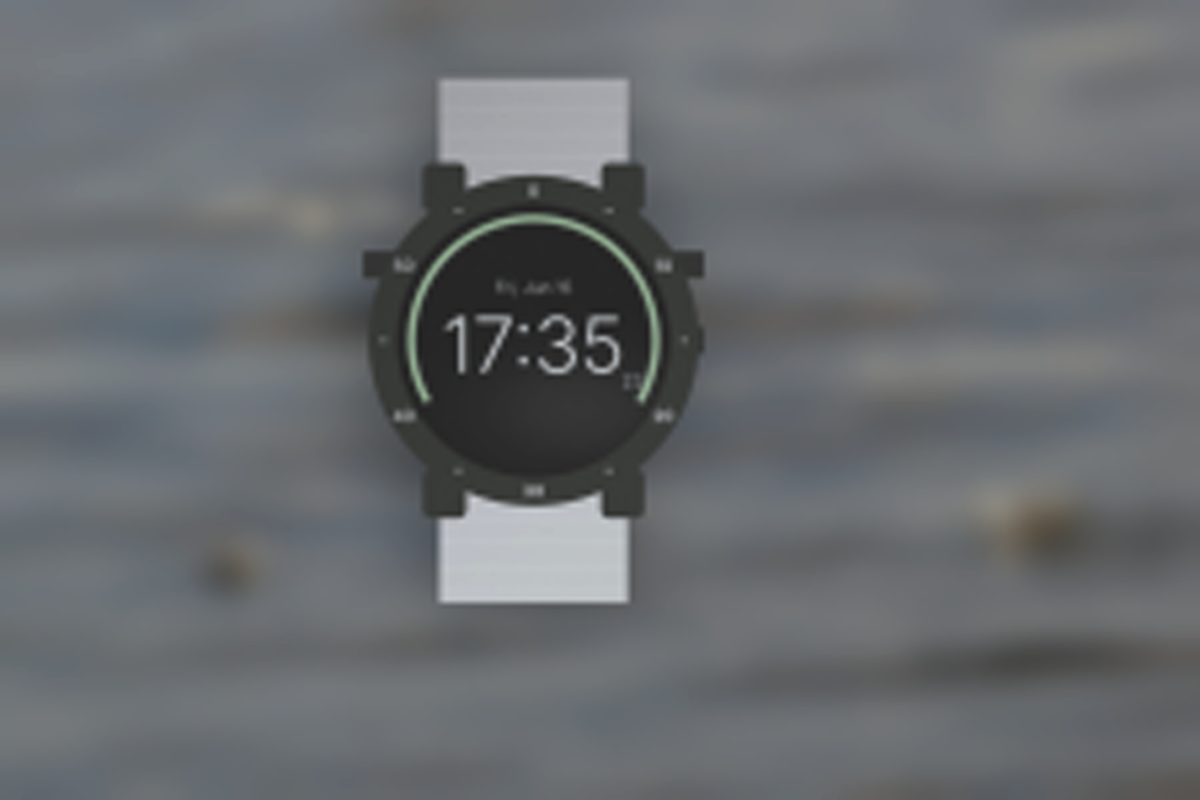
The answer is 17:35
